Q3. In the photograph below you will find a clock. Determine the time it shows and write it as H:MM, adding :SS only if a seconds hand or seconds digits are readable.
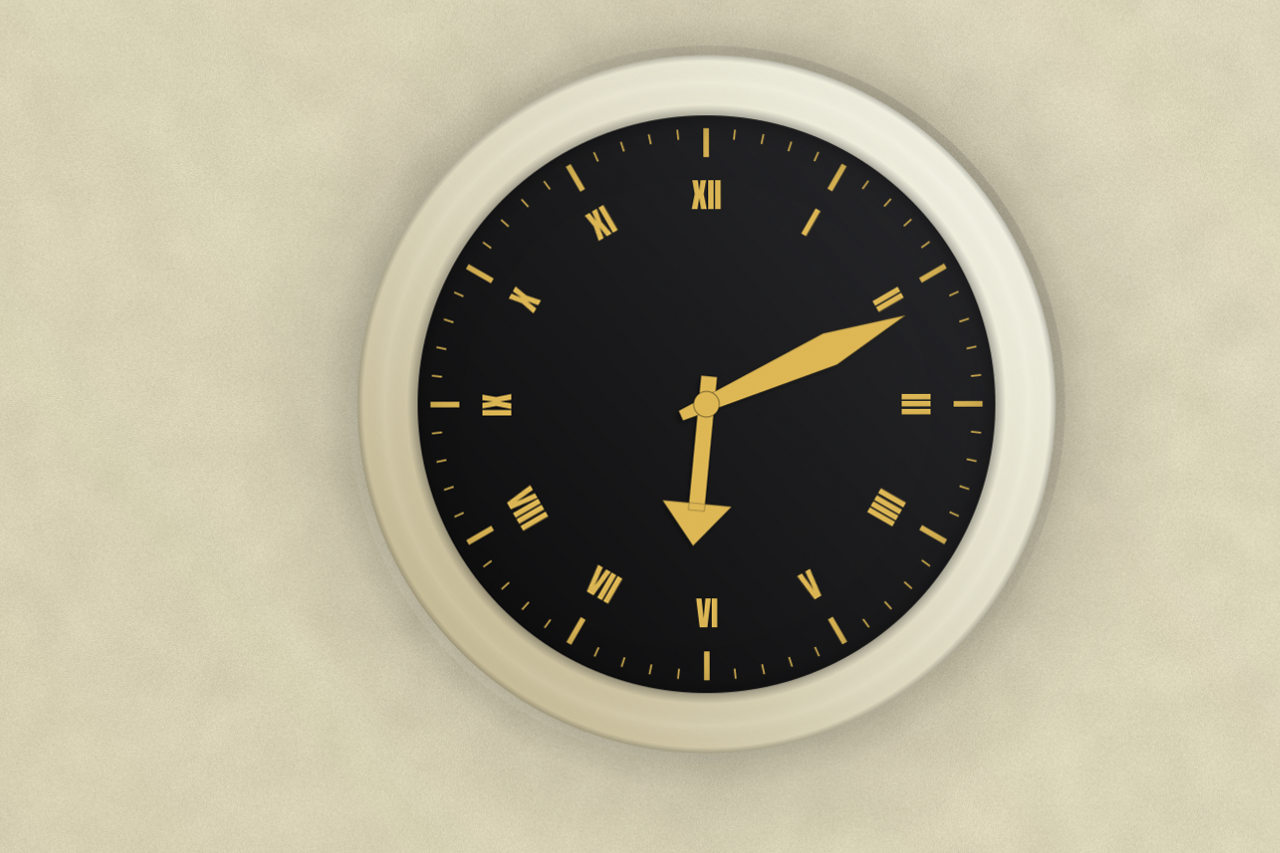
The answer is 6:11
